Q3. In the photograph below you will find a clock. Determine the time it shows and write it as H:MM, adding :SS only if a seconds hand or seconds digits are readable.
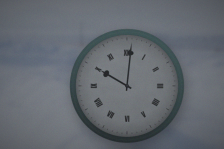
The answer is 10:01
